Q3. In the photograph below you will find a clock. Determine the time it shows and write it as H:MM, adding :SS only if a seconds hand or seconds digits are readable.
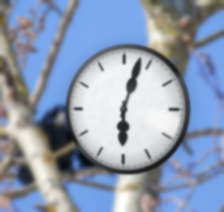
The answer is 6:03
